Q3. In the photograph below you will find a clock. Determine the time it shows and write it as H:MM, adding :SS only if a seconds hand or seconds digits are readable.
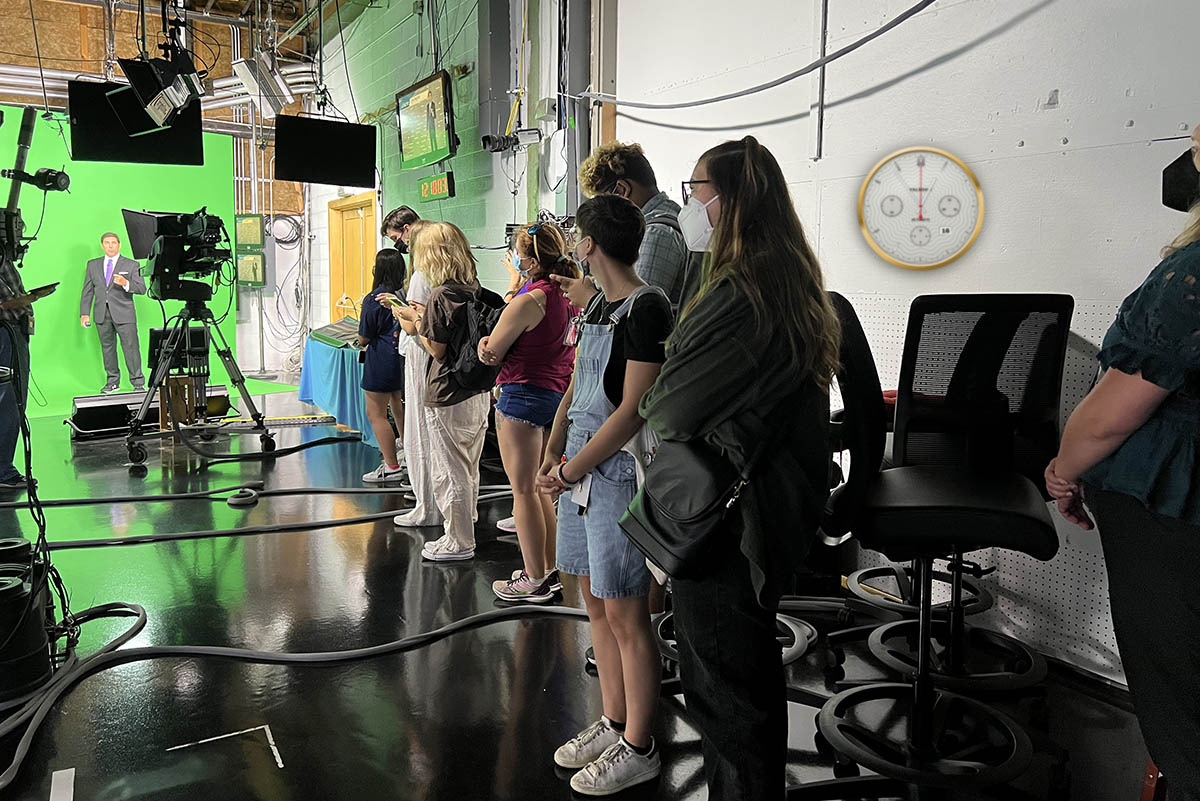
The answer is 12:54
